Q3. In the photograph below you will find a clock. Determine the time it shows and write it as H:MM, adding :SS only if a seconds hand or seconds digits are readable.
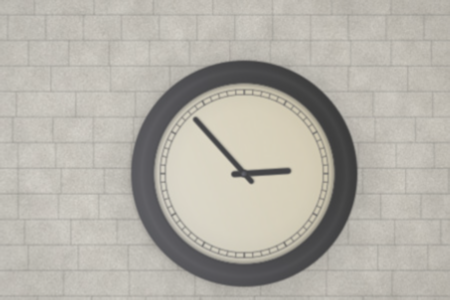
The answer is 2:53
